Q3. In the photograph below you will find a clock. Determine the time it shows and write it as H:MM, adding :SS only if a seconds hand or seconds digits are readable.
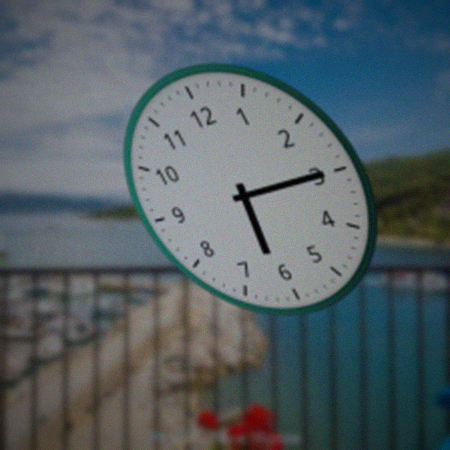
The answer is 6:15
